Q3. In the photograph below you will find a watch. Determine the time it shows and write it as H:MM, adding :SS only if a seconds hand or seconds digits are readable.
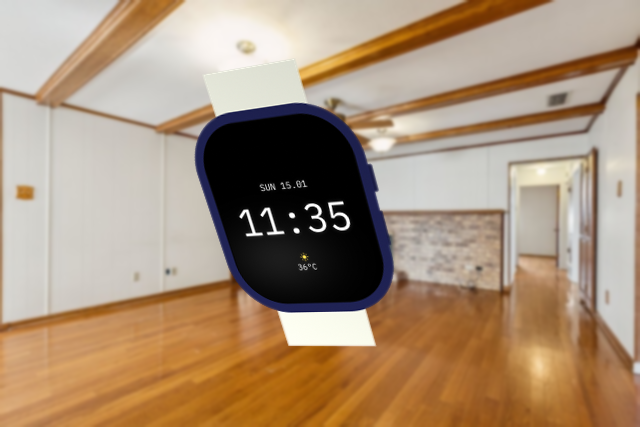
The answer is 11:35
